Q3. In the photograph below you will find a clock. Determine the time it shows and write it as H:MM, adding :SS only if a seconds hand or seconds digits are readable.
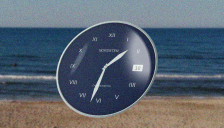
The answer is 1:32
